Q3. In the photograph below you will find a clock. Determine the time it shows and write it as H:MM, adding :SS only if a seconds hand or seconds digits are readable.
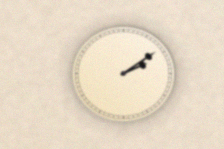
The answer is 2:09
